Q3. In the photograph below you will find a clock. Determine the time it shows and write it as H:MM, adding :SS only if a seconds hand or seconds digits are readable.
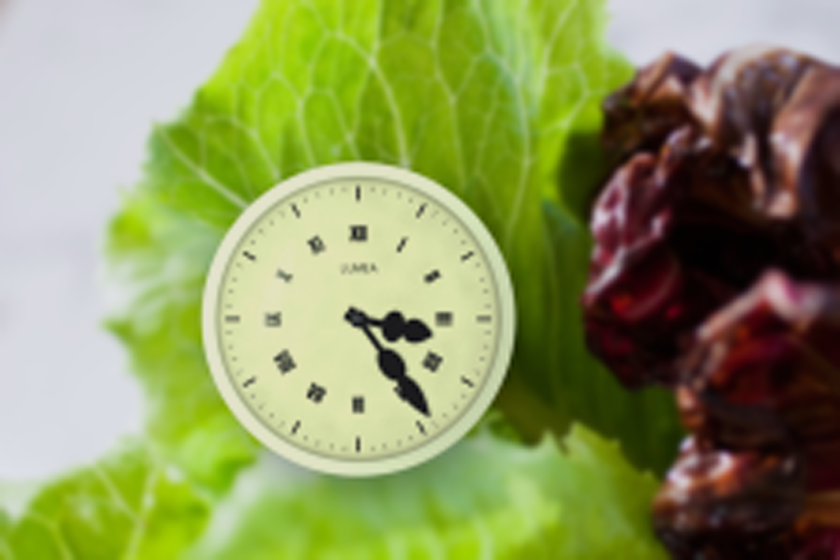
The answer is 3:24
